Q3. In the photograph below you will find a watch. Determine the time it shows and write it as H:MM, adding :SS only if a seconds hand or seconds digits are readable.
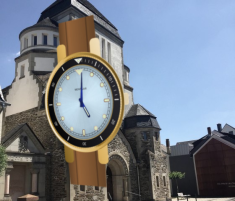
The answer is 5:01
